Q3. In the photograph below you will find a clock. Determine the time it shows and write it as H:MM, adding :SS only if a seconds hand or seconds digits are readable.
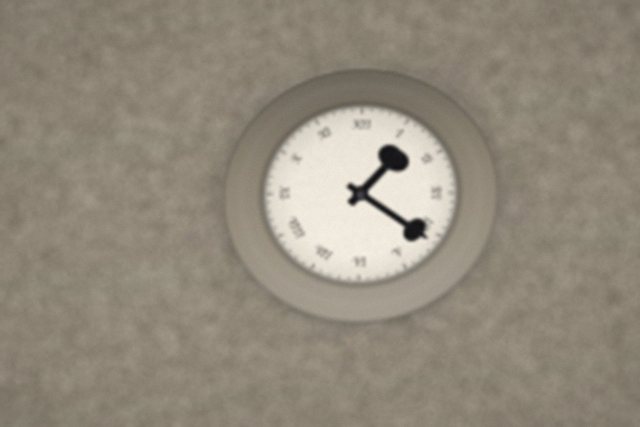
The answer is 1:21
